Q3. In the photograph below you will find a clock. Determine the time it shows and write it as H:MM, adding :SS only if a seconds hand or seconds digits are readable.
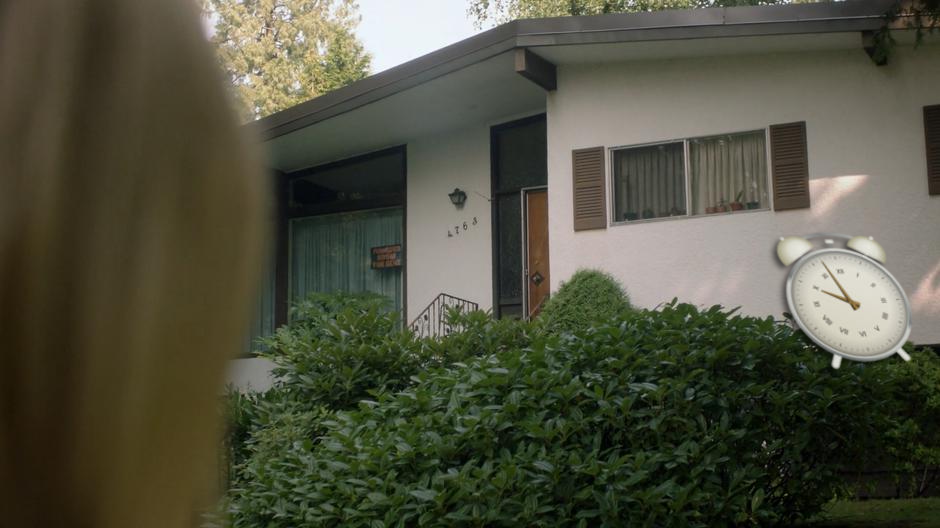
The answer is 9:57
